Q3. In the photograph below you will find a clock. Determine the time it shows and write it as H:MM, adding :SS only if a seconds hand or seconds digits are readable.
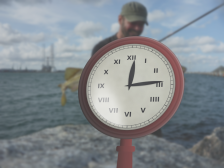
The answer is 12:14
